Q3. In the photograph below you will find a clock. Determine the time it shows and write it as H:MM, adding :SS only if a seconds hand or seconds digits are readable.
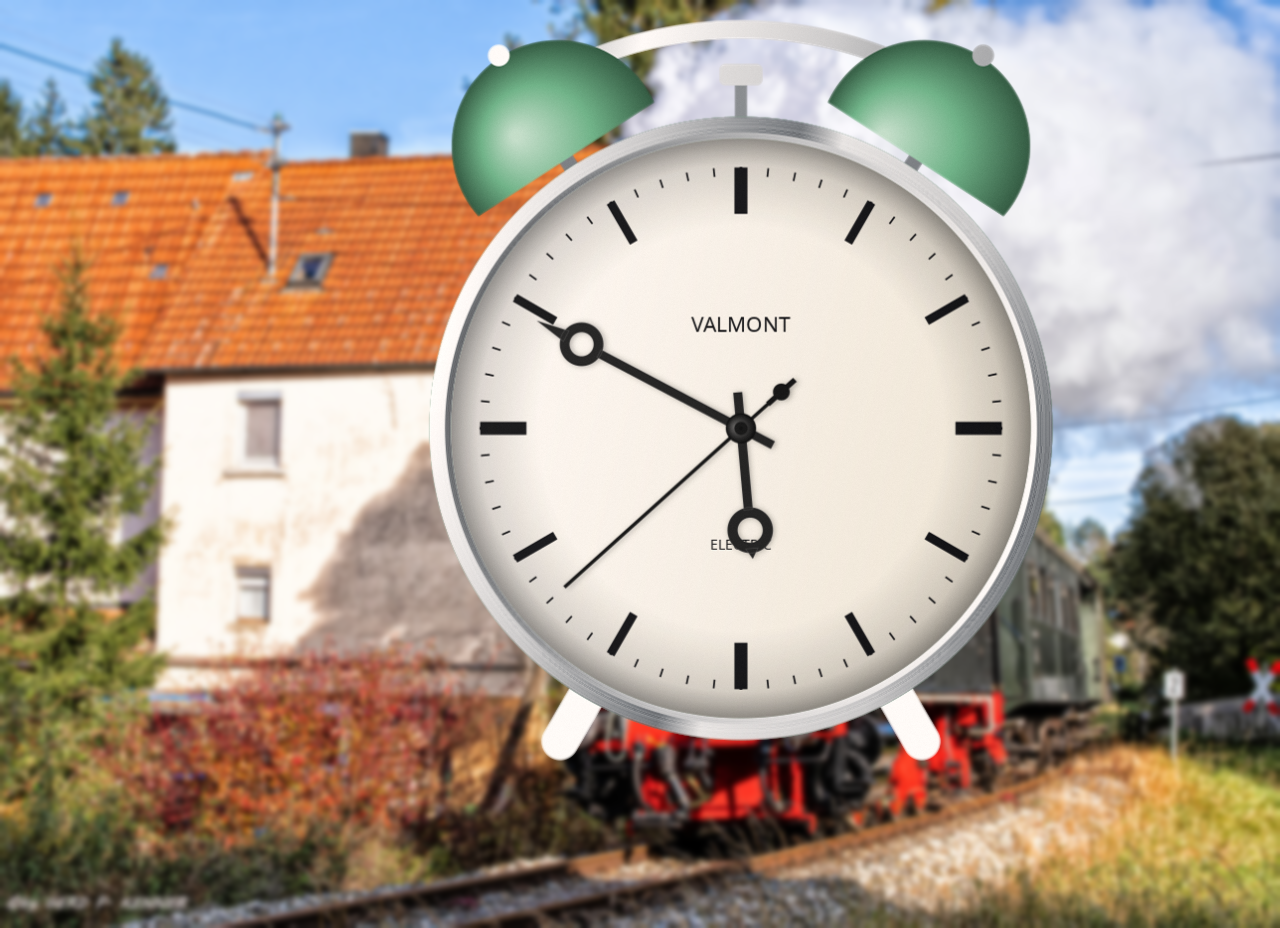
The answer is 5:49:38
